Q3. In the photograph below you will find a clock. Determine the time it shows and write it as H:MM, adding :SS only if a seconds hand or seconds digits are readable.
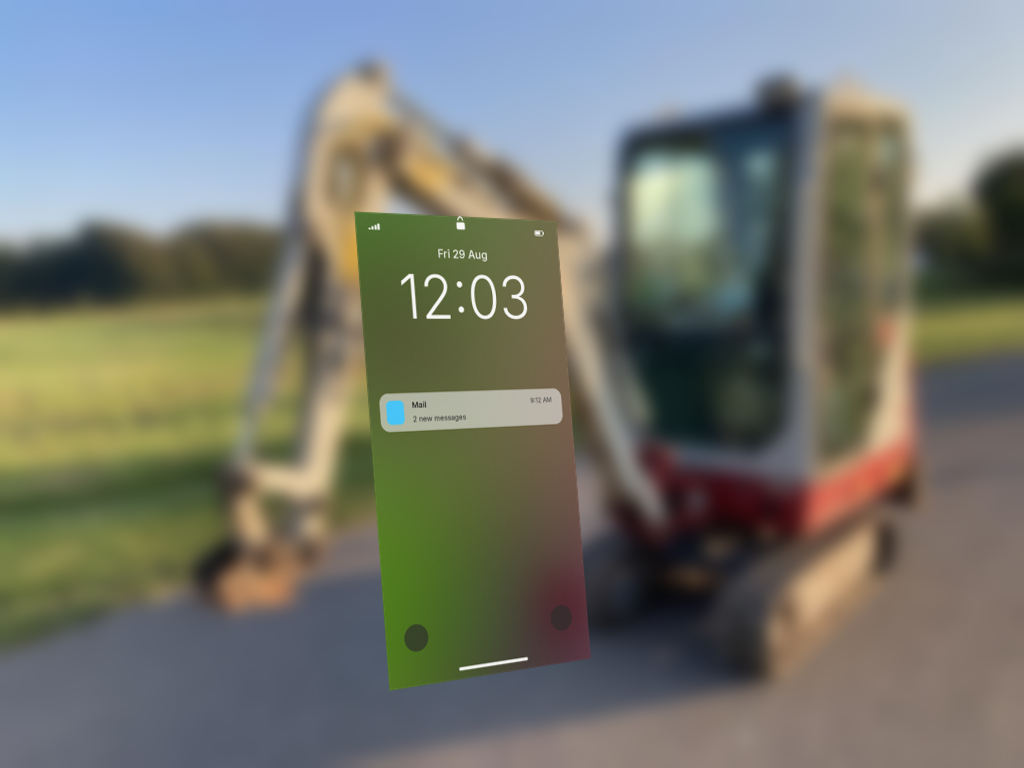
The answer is 12:03
